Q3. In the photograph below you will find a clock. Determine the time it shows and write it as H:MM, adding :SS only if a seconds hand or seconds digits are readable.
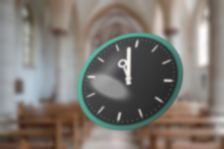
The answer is 10:58
